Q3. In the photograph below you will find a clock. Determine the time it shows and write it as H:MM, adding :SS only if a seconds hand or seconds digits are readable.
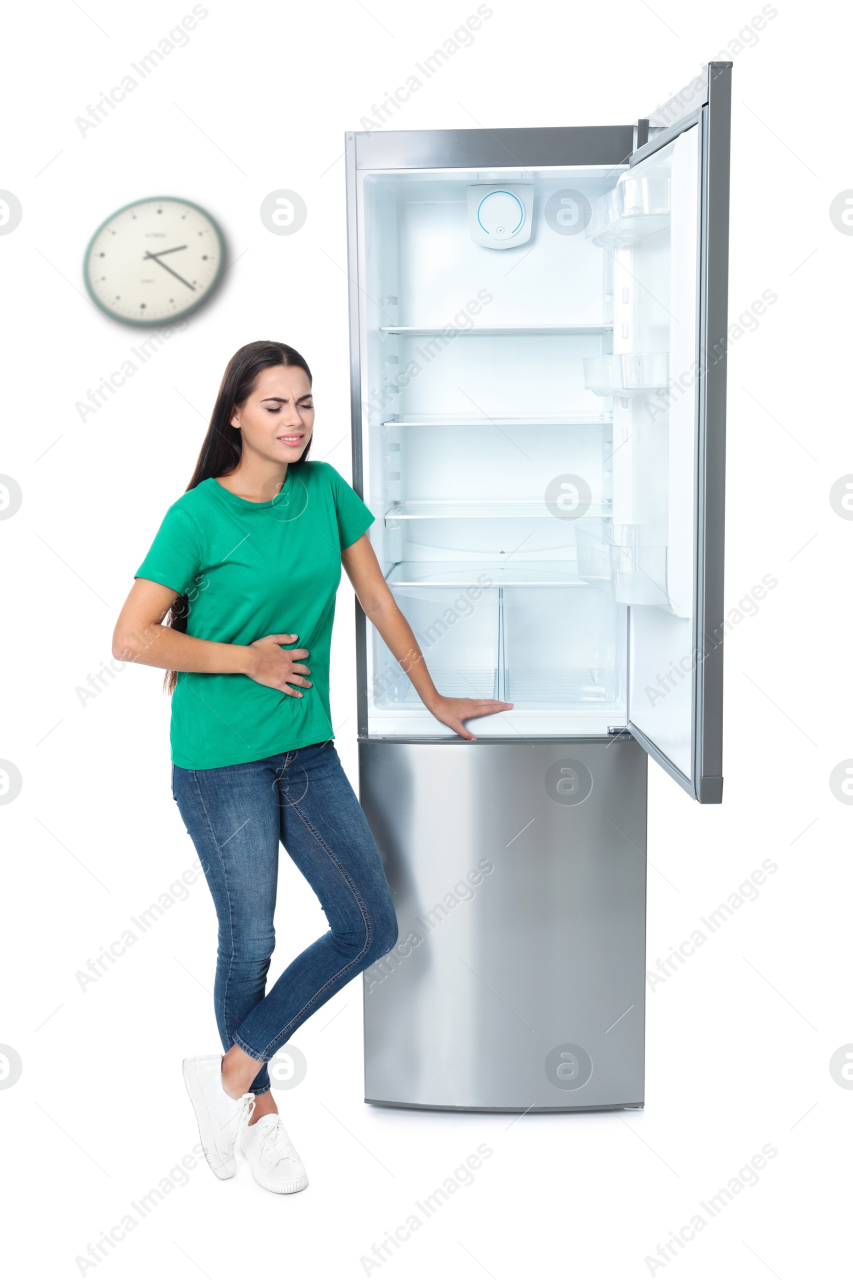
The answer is 2:21
